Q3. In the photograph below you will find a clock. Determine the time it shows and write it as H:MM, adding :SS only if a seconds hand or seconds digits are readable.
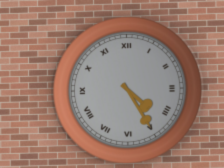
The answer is 4:25
